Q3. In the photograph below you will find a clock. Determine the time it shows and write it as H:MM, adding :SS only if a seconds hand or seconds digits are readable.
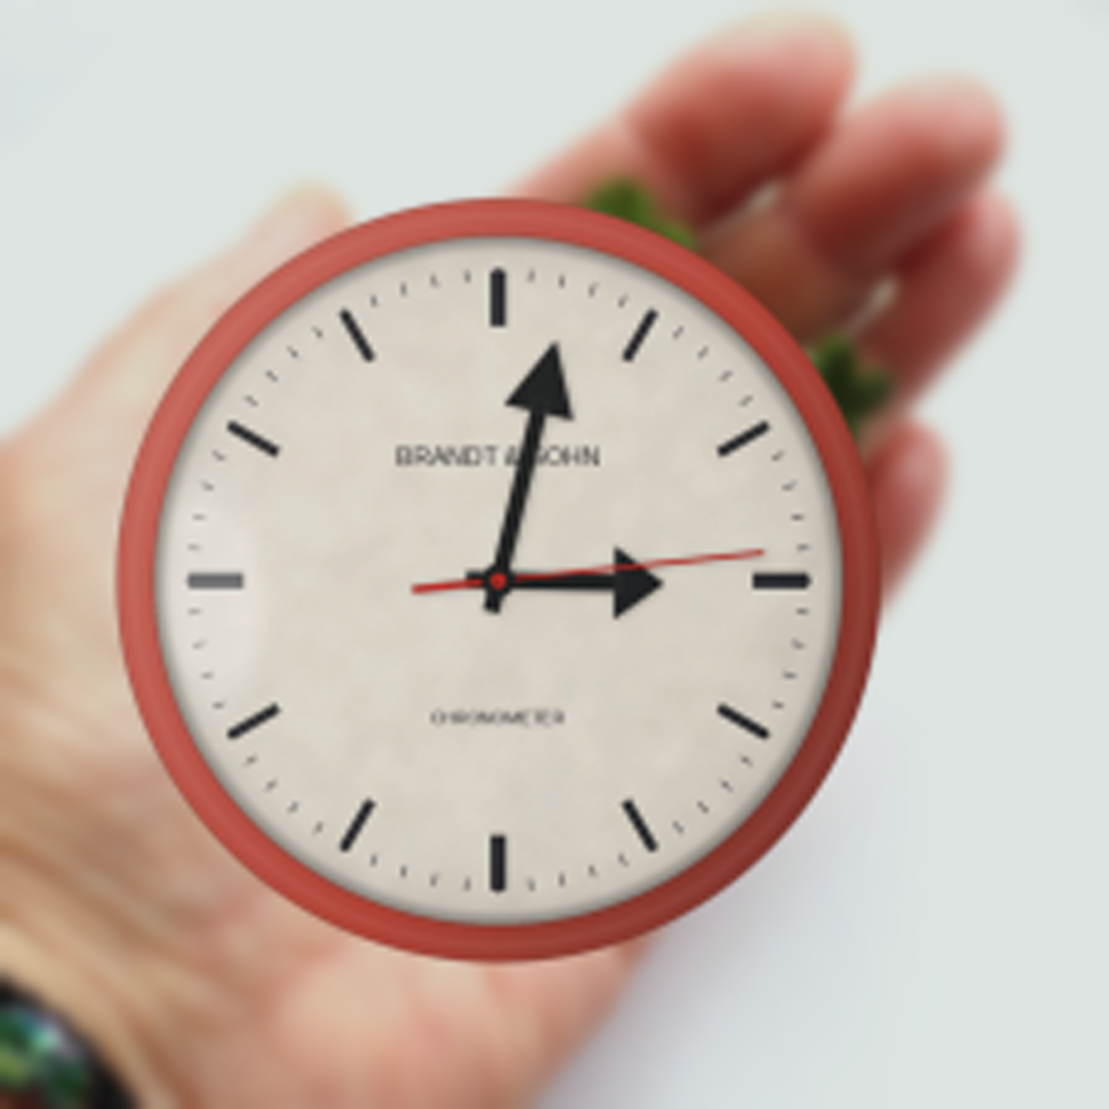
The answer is 3:02:14
